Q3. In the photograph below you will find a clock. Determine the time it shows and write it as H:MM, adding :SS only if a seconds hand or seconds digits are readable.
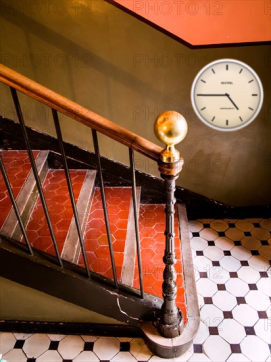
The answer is 4:45
